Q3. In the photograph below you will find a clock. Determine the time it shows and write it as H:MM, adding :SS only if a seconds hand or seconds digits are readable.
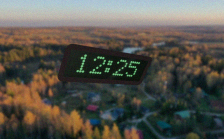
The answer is 12:25
